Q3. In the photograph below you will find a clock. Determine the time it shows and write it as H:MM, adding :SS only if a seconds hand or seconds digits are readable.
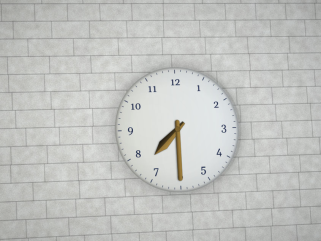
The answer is 7:30
